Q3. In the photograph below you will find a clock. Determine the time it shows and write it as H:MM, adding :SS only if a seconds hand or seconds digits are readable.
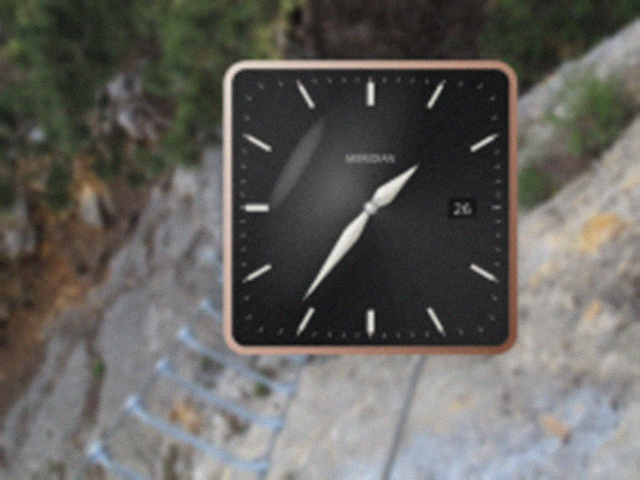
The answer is 1:36
